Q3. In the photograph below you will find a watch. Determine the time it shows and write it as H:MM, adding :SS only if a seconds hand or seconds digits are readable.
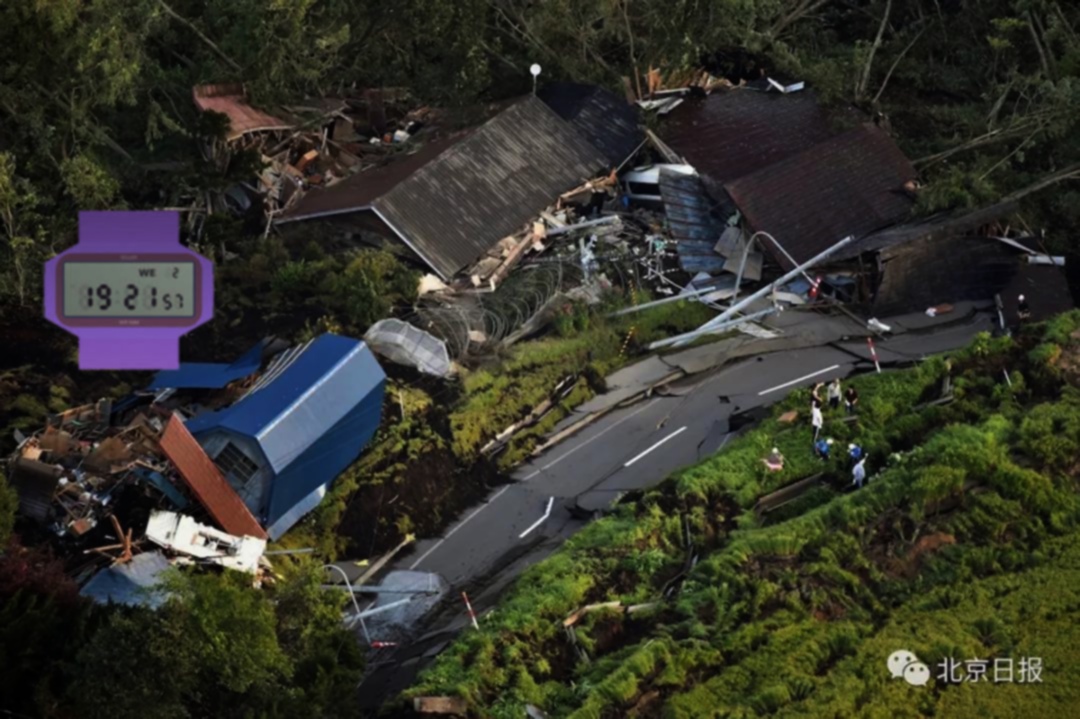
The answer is 19:21:57
